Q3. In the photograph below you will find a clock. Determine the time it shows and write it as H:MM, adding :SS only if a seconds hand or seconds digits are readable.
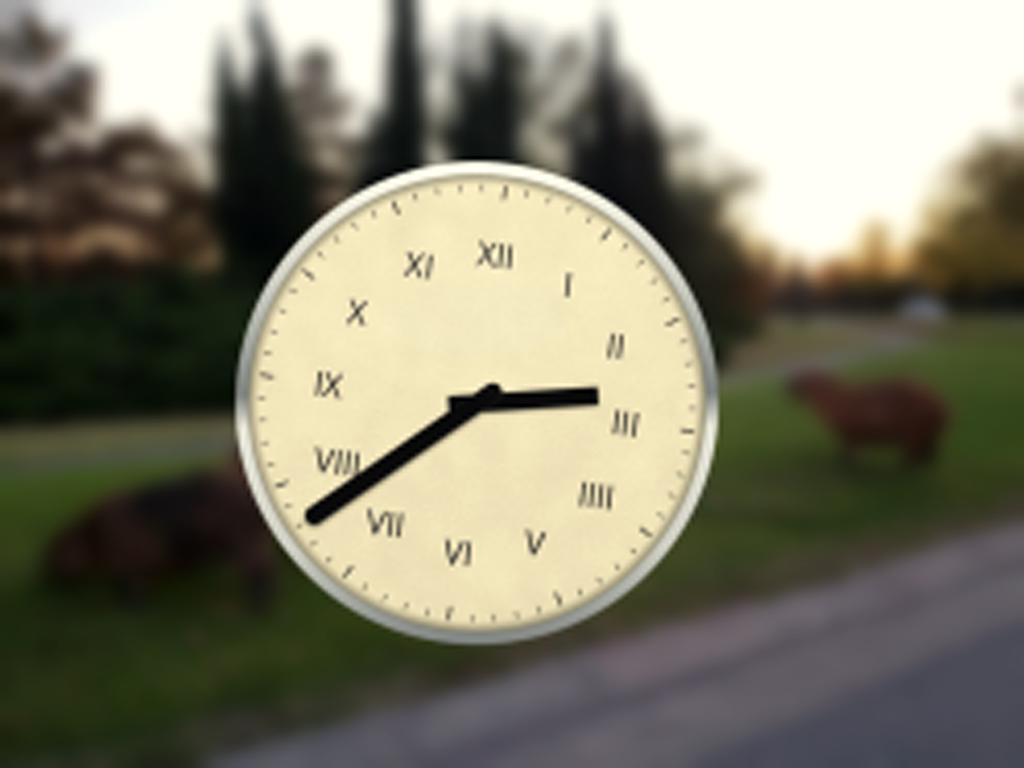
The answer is 2:38
